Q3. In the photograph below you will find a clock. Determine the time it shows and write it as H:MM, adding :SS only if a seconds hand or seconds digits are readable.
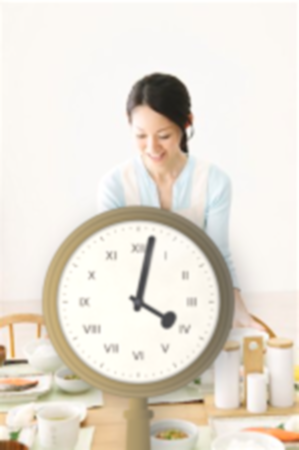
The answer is 4:02
